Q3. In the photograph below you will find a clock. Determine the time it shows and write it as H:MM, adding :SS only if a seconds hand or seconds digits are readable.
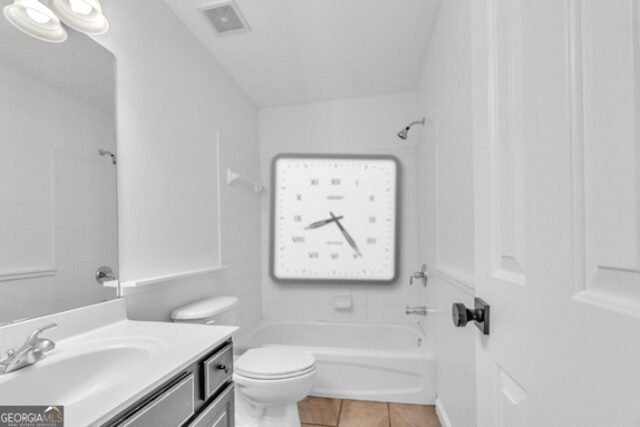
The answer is 8:24
